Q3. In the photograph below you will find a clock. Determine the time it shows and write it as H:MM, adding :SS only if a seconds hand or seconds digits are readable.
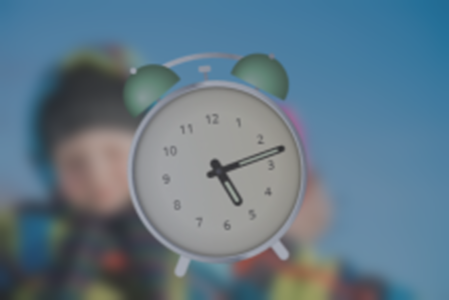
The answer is 5:13
